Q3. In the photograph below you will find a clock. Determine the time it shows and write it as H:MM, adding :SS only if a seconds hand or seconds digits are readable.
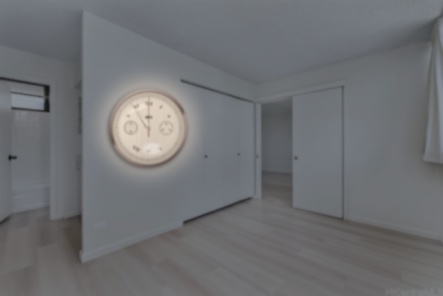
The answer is 10:54
